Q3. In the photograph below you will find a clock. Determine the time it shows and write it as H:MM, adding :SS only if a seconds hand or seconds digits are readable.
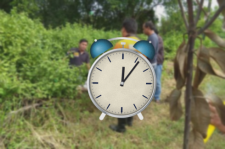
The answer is 12:06
